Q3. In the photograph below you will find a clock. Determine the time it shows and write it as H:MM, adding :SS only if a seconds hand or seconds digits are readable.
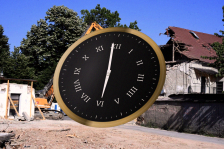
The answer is 5:59
